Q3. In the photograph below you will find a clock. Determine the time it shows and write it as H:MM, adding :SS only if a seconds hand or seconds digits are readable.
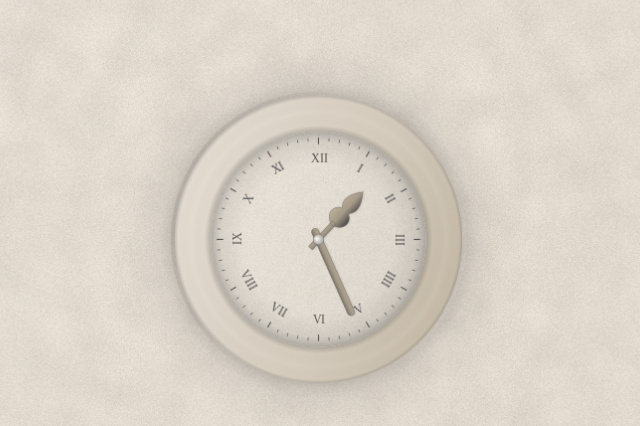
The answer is 1:26
